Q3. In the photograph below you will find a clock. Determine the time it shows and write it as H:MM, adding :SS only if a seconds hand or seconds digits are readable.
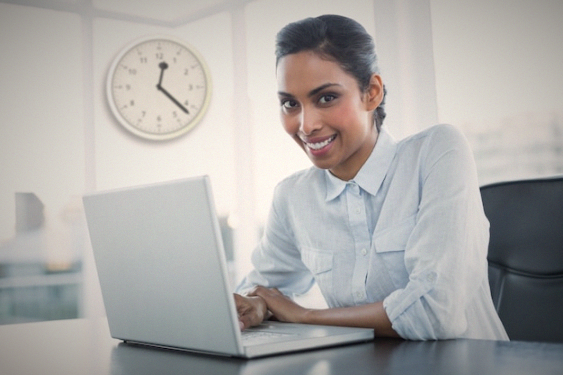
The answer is 12:22
